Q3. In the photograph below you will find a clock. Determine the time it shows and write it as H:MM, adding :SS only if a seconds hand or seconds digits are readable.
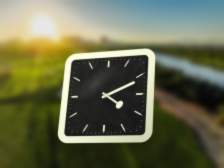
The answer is 4:11
